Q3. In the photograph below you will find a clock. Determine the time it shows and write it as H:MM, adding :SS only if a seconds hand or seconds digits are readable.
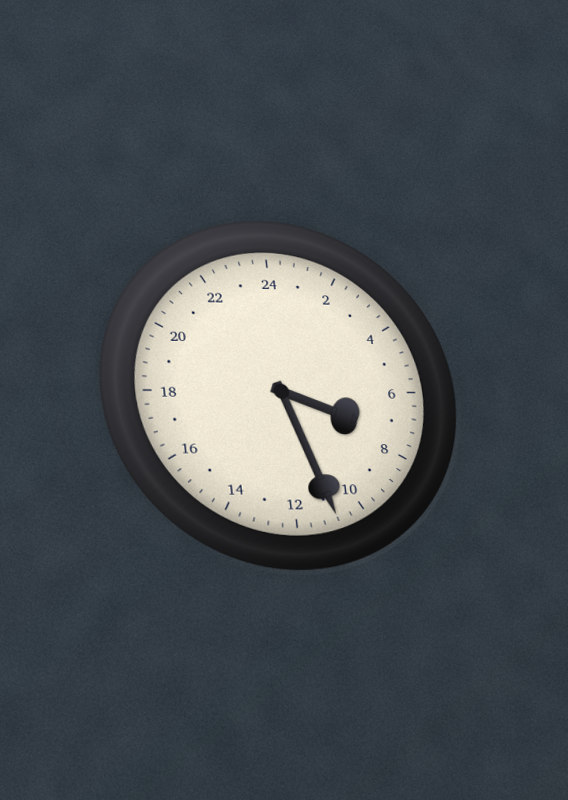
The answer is 7:27
